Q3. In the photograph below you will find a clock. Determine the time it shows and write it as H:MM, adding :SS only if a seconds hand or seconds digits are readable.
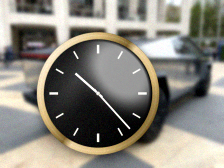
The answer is 10:23
